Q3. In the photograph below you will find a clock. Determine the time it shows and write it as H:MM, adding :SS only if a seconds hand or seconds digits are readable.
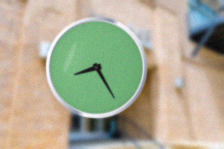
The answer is 8:25
